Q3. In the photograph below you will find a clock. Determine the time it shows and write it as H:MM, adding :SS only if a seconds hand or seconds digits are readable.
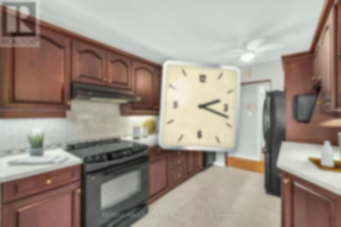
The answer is 2:18
